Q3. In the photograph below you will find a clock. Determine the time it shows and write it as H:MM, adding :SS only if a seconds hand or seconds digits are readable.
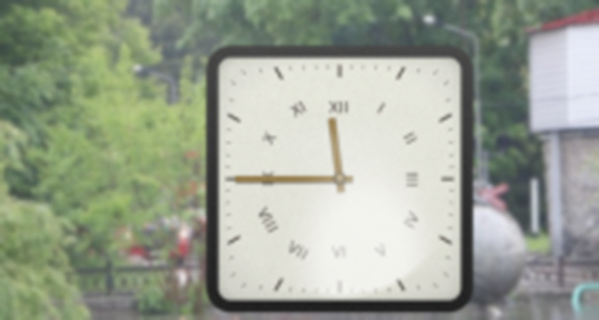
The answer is 11:45
